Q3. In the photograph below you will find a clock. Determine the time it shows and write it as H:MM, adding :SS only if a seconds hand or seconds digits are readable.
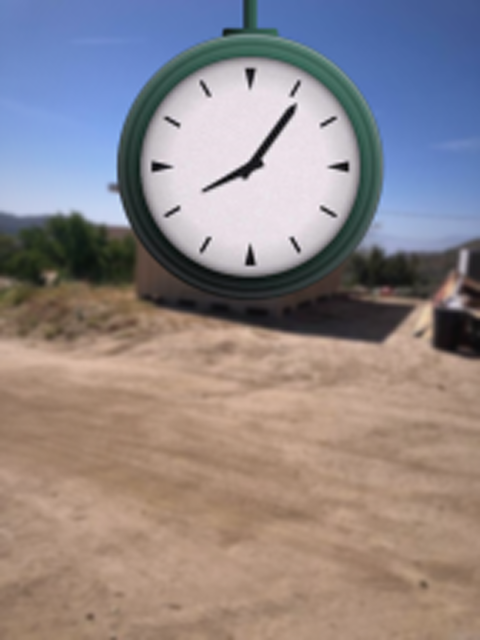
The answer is 8:06
